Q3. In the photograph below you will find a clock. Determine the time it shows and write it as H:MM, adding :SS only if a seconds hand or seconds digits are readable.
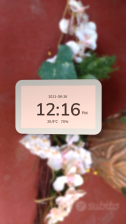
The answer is 12:16
